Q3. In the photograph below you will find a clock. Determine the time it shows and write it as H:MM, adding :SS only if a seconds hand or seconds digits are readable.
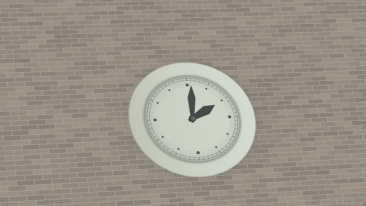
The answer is 2:01
